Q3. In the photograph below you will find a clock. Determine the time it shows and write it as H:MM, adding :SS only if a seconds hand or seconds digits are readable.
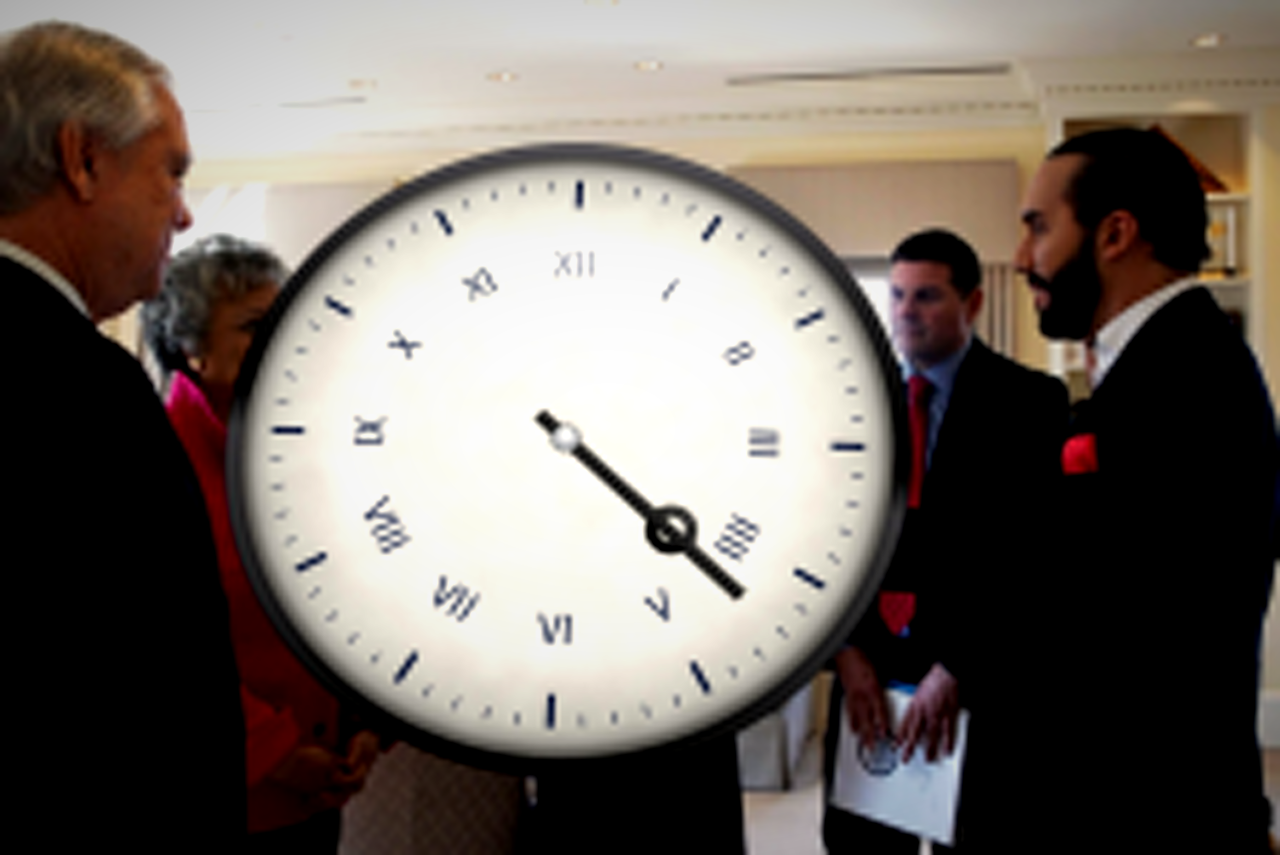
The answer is 4:22
